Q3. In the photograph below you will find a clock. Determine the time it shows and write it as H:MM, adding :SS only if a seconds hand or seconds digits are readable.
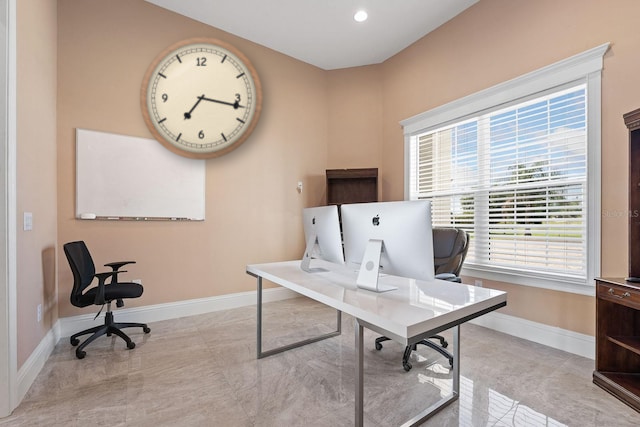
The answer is 7:17
